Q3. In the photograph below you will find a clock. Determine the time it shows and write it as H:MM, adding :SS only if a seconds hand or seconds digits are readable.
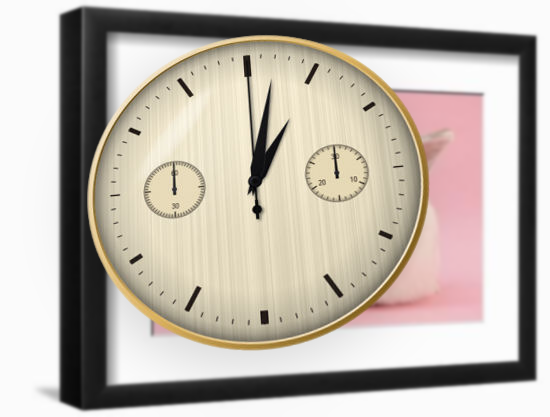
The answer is 1:02
